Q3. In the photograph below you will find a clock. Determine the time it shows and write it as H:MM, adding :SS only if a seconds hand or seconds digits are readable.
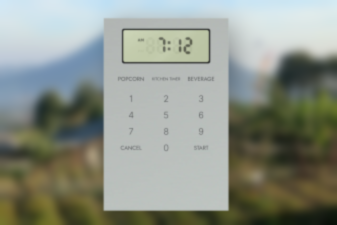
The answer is 7:12
